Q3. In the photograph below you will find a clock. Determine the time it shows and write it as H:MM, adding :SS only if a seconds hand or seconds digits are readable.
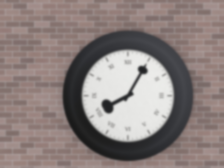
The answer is 8:05
